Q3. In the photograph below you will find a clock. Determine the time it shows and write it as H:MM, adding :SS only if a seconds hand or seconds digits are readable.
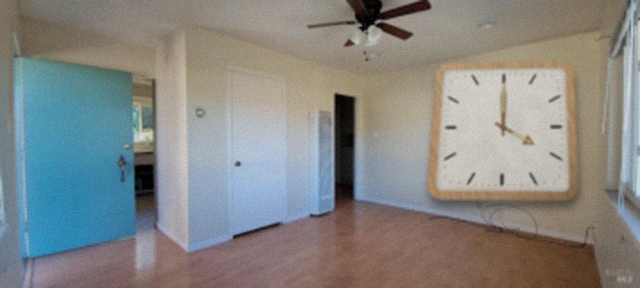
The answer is 4:00
